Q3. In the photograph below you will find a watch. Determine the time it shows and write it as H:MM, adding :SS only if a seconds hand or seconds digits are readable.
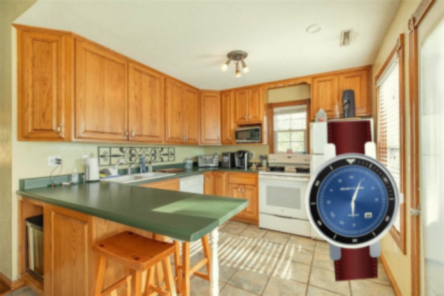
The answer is 6:04
